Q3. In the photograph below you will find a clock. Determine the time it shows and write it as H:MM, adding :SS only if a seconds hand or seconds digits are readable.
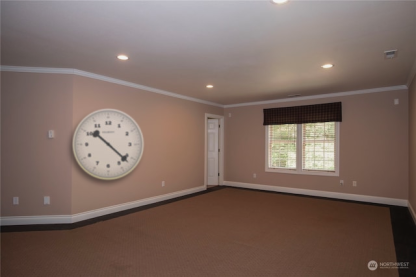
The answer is 10:22
